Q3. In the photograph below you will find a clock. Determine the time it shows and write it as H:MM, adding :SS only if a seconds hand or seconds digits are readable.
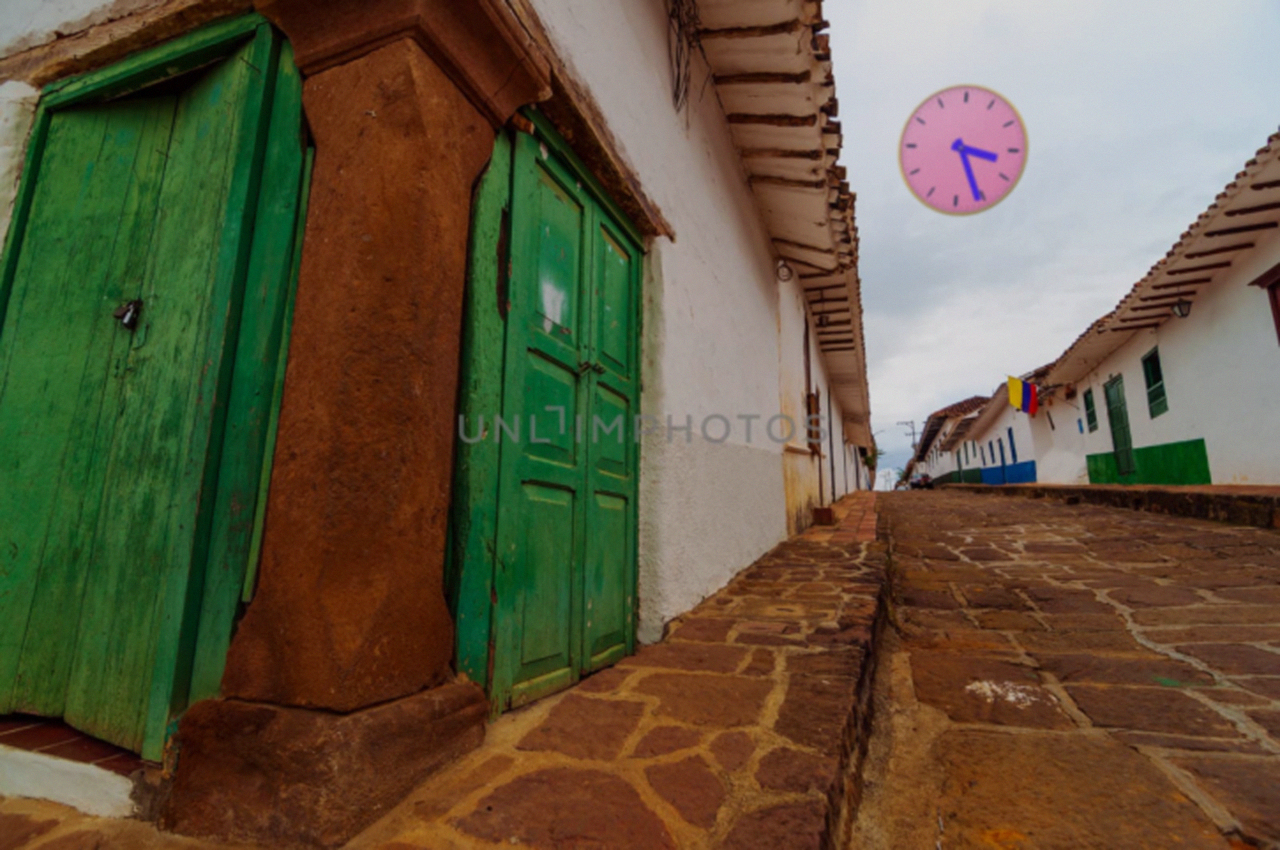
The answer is 3:26
